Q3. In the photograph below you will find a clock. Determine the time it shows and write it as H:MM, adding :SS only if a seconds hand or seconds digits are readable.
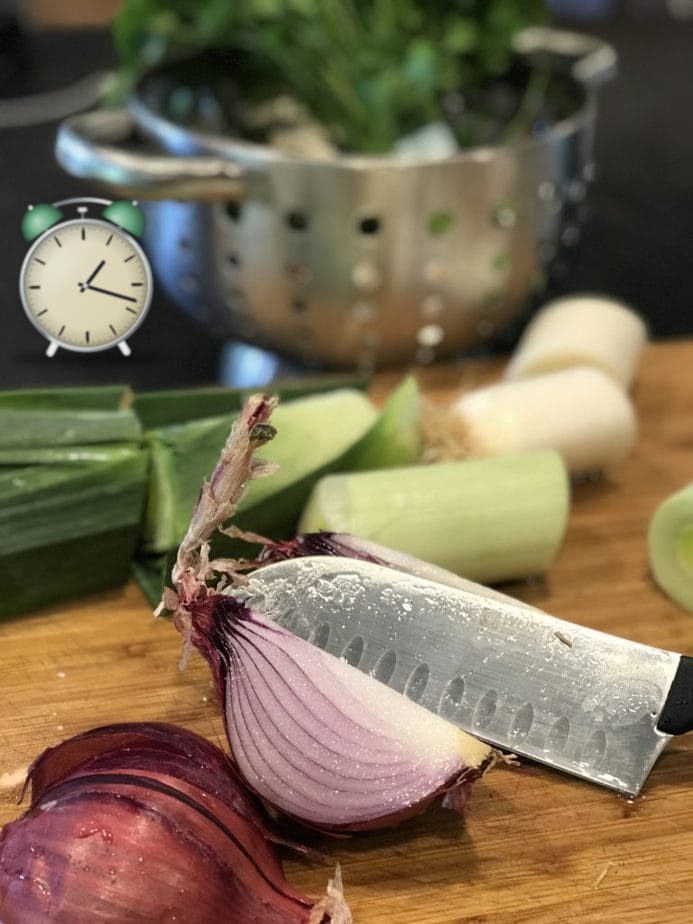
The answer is 1:18
